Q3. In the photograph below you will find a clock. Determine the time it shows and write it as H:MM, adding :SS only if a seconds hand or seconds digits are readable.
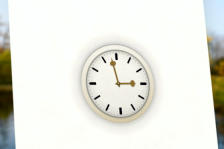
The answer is 2:58
